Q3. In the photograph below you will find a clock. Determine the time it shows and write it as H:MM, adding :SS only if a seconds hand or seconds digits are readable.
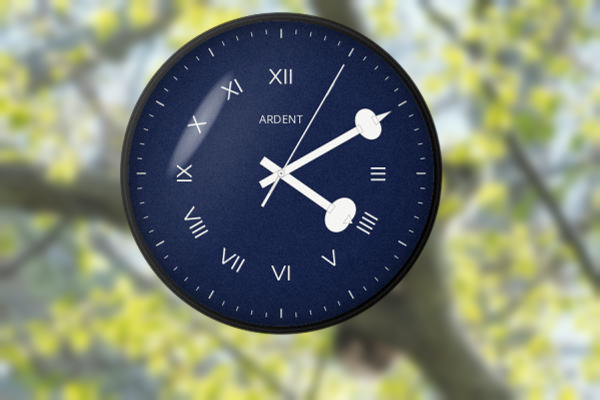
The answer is 4:10:05
